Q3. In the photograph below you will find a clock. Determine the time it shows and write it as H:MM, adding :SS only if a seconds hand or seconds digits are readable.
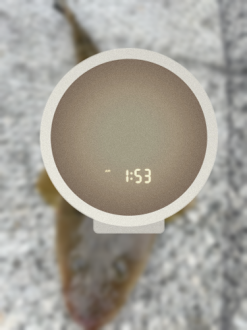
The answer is 1:53
